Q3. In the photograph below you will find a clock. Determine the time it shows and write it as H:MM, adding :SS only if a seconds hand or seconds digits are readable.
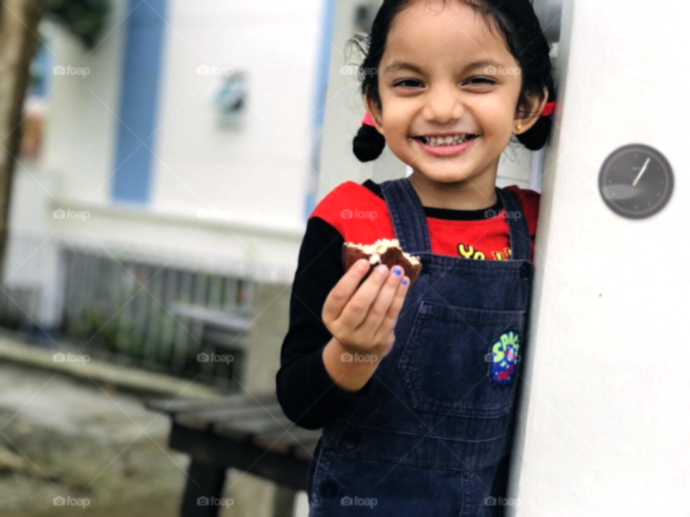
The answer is 1:05
